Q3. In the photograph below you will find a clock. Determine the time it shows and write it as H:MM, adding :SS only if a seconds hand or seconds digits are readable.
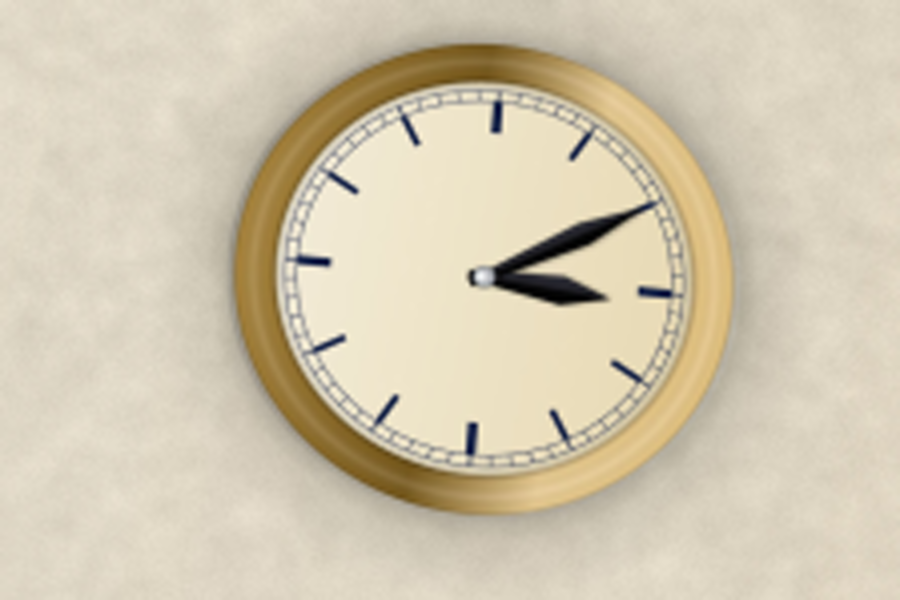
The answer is 3:10
